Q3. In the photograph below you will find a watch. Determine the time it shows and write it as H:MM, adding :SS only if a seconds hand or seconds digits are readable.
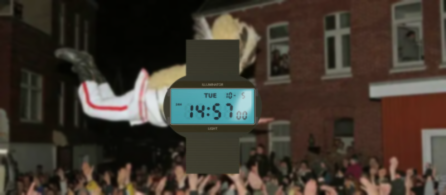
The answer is 14:57
